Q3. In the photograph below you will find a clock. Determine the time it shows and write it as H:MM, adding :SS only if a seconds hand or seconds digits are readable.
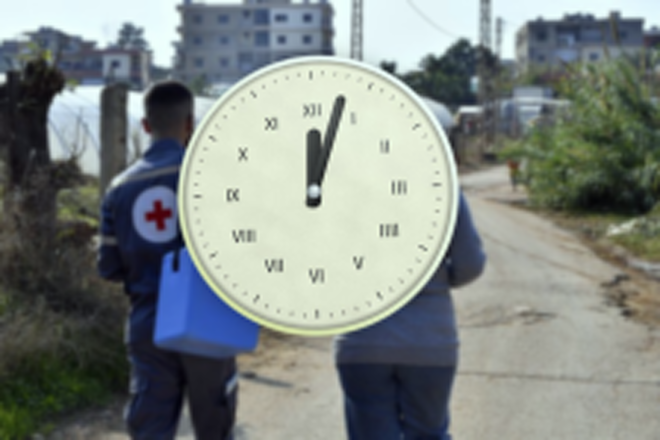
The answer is 12:03
